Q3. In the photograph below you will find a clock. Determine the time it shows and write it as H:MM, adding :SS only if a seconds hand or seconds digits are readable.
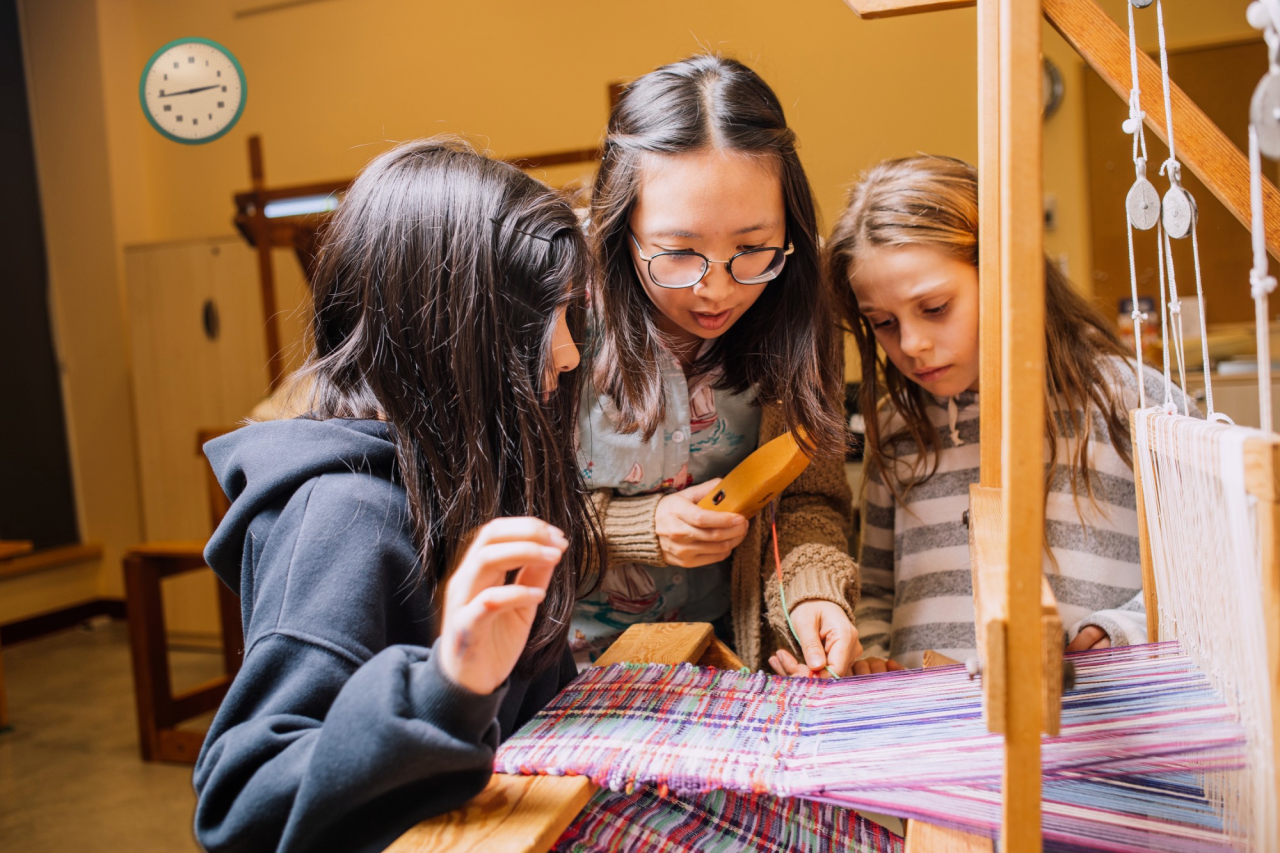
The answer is 2:44
